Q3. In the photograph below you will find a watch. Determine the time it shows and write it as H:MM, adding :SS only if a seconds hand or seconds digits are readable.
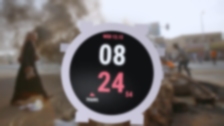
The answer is 8:24
